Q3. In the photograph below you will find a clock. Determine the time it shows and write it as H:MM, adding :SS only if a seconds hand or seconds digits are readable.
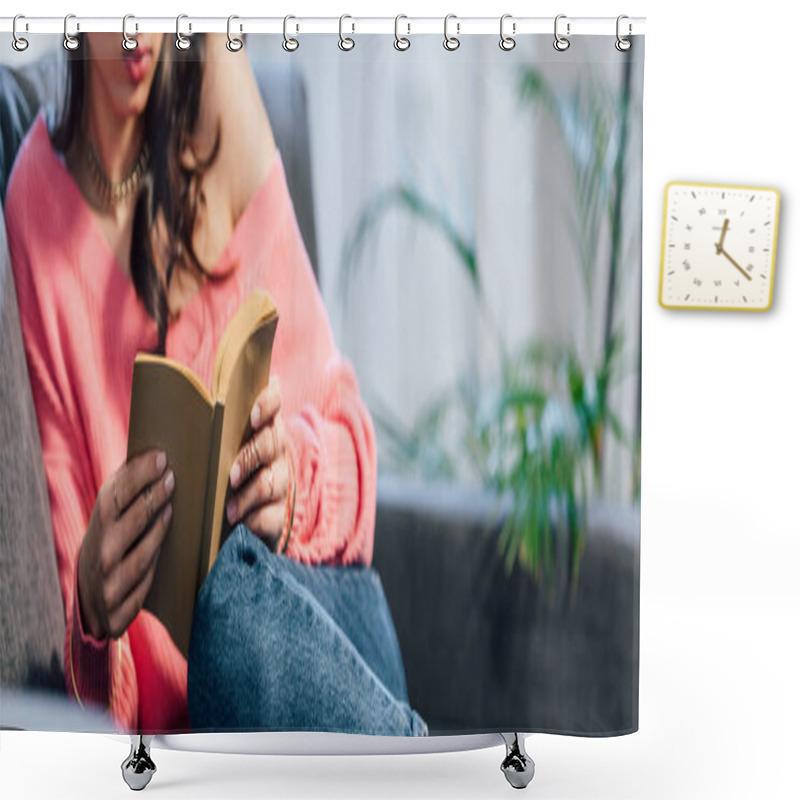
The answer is 12:22
